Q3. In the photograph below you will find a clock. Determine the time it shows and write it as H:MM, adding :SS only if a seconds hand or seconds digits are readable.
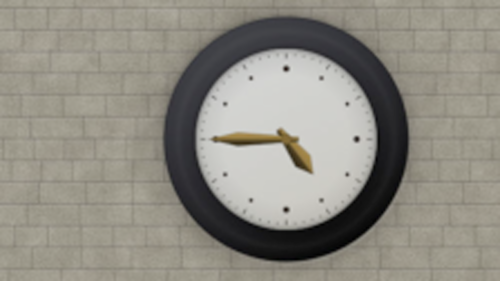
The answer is 4:45
